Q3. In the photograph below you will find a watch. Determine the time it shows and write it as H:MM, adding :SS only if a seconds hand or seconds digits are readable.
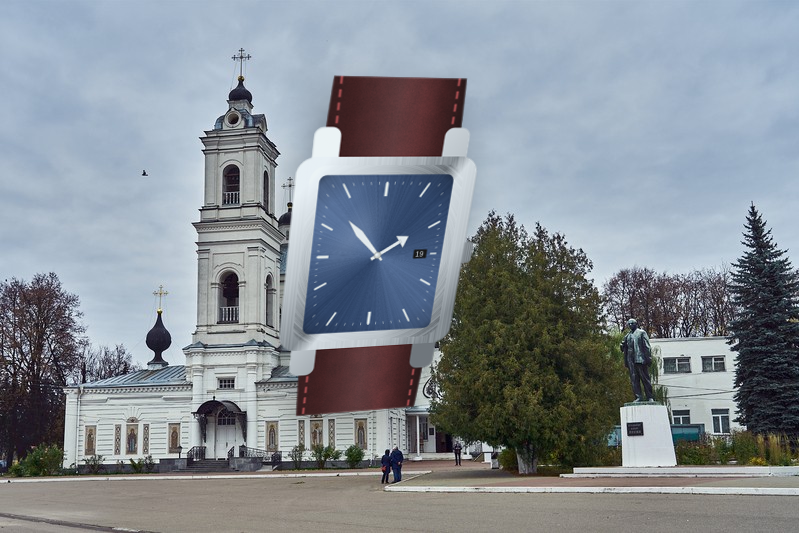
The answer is 1:53
